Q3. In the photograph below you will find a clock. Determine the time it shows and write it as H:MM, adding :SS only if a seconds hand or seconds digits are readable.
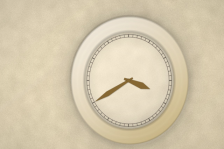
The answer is 3:40
